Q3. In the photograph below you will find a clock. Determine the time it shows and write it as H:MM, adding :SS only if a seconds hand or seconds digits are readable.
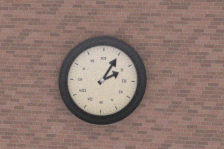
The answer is 2:05
